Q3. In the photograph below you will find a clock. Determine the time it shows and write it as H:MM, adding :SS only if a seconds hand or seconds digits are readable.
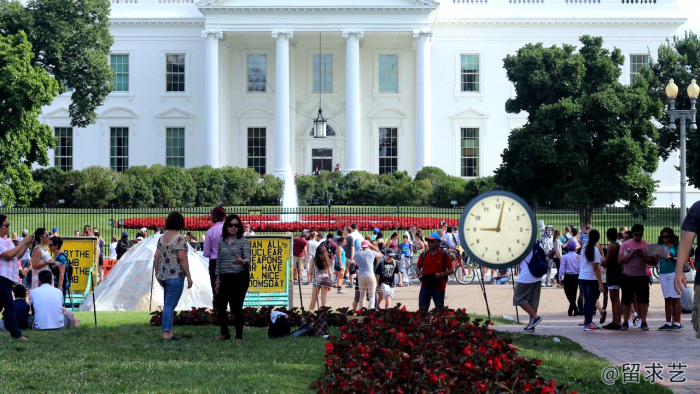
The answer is 9:02
